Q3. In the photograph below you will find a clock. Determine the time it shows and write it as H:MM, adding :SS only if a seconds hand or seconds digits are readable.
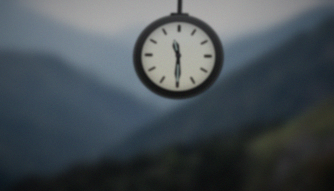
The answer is 11:30
